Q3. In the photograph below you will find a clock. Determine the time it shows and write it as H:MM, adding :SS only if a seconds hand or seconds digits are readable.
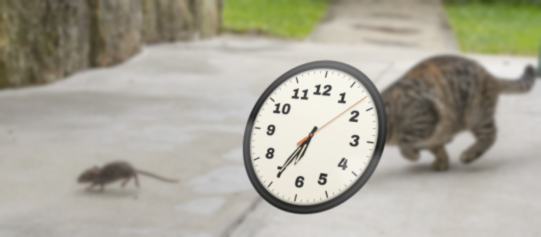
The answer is 6:35:08
